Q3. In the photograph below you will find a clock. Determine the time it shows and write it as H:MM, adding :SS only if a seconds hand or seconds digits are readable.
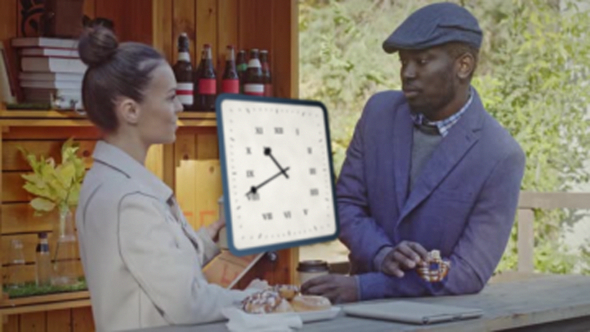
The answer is 10:41
